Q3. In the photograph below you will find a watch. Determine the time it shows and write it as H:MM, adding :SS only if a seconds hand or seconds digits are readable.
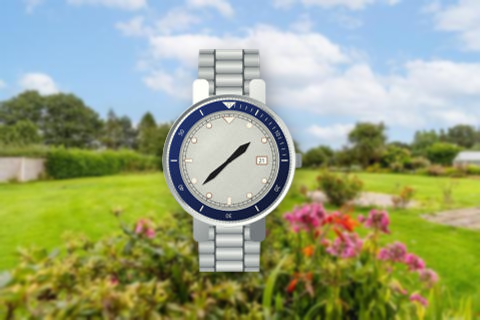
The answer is 1:38
